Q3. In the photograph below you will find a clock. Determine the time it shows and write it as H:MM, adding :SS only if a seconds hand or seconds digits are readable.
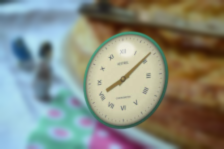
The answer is 8:09
